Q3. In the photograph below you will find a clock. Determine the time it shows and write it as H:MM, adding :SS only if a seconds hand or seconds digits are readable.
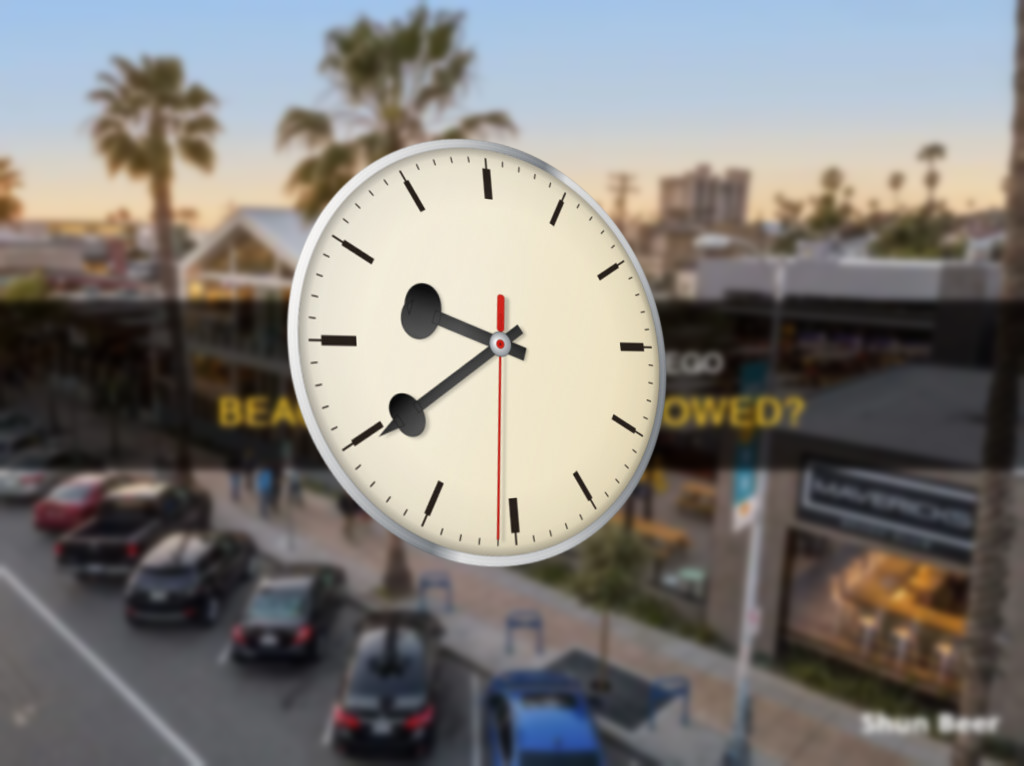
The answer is 9:39:31
